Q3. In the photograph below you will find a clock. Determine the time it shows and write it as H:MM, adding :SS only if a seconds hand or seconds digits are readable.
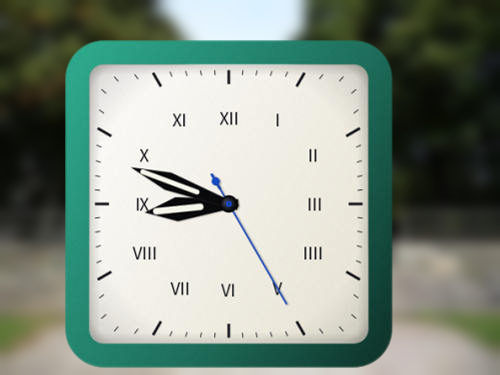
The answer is 8:48:25
